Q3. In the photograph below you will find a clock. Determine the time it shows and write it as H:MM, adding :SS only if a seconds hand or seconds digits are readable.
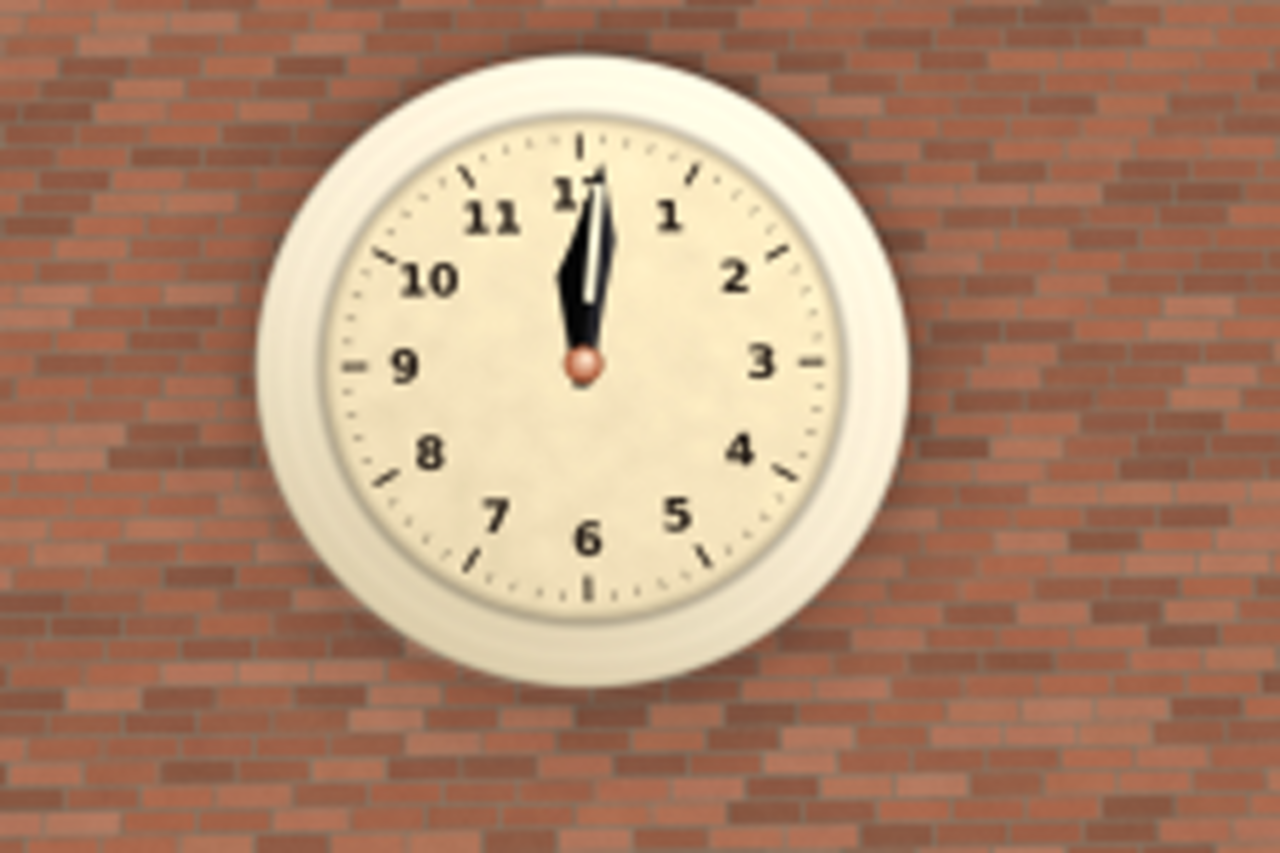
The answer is 12:01
